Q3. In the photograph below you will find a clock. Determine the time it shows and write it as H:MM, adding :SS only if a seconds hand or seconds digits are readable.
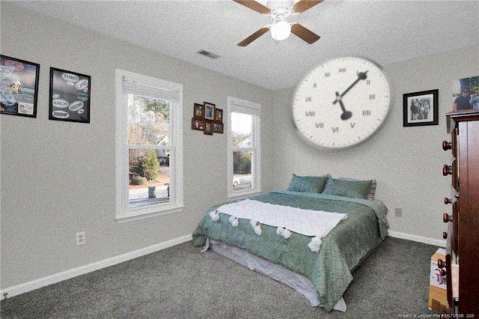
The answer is 5:07
